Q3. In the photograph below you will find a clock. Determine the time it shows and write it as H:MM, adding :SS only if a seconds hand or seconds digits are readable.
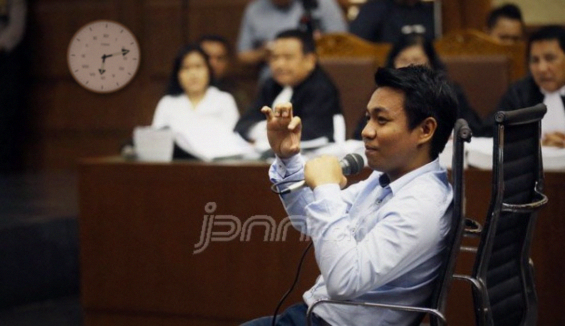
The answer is 6:12
